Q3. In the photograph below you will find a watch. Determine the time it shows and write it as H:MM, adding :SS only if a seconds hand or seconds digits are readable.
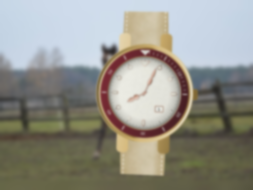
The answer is 8:04
